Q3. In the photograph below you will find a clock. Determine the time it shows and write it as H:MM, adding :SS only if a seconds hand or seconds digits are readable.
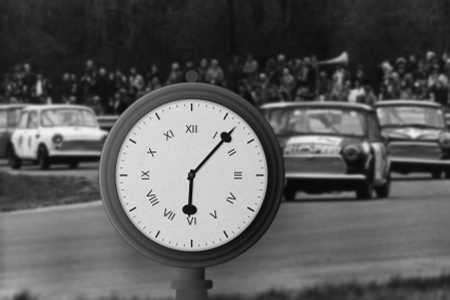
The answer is 6:07
